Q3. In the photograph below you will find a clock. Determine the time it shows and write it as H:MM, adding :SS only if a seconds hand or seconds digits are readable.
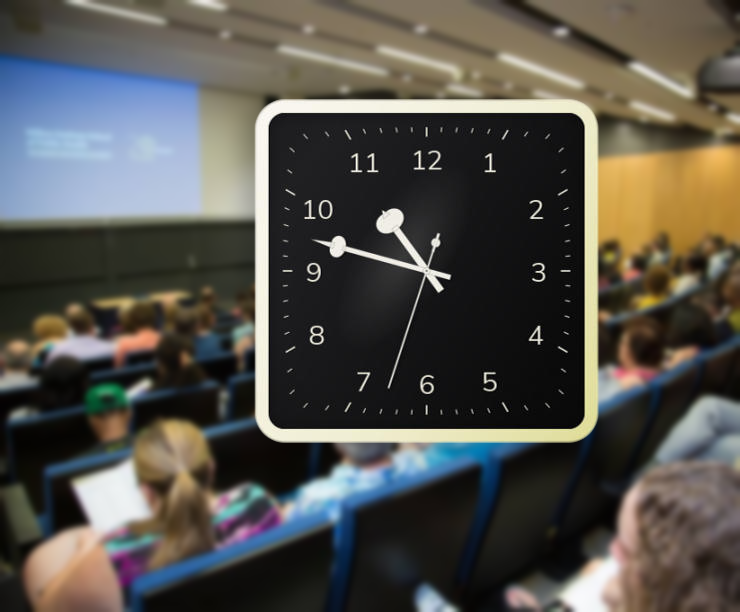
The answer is 10:47:33
